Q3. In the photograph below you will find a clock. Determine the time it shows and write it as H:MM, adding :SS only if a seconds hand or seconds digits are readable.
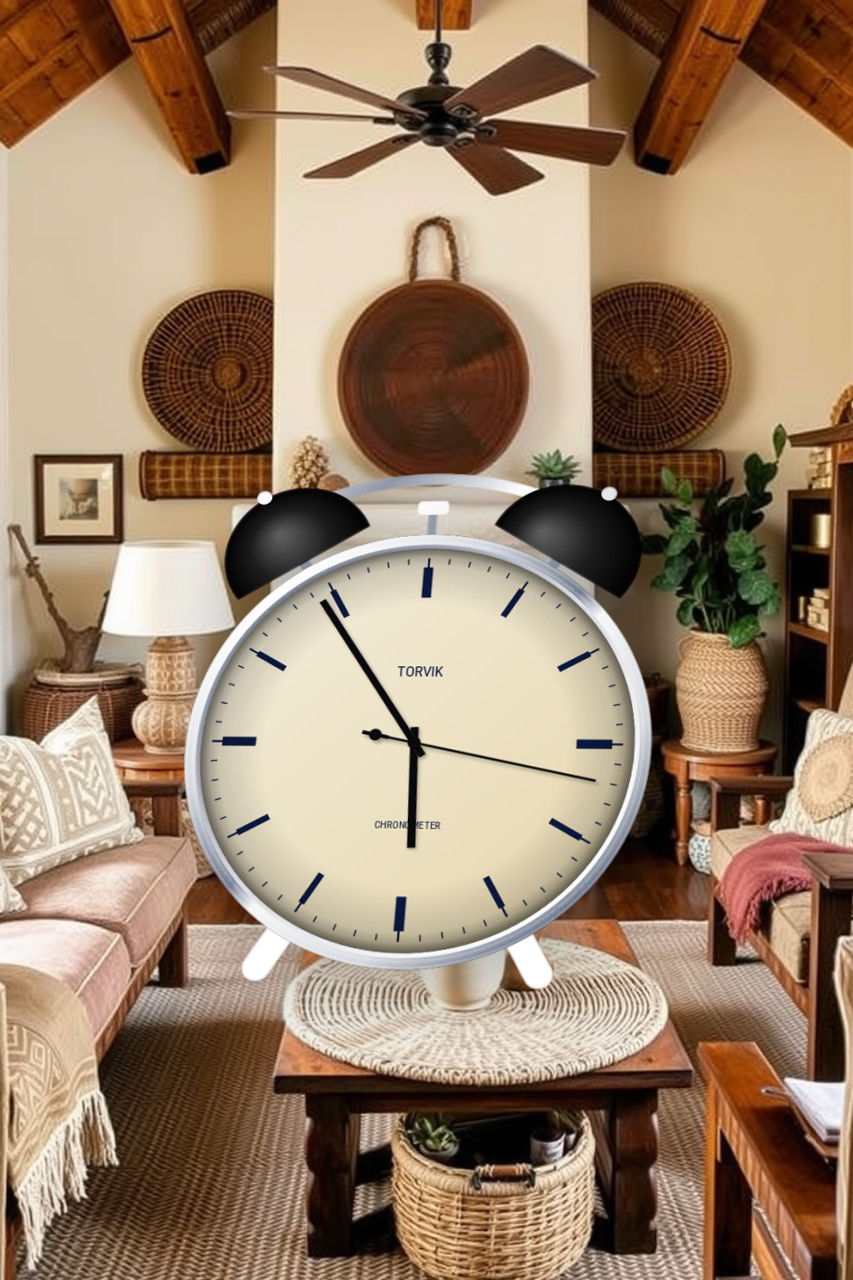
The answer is 5:54:17
